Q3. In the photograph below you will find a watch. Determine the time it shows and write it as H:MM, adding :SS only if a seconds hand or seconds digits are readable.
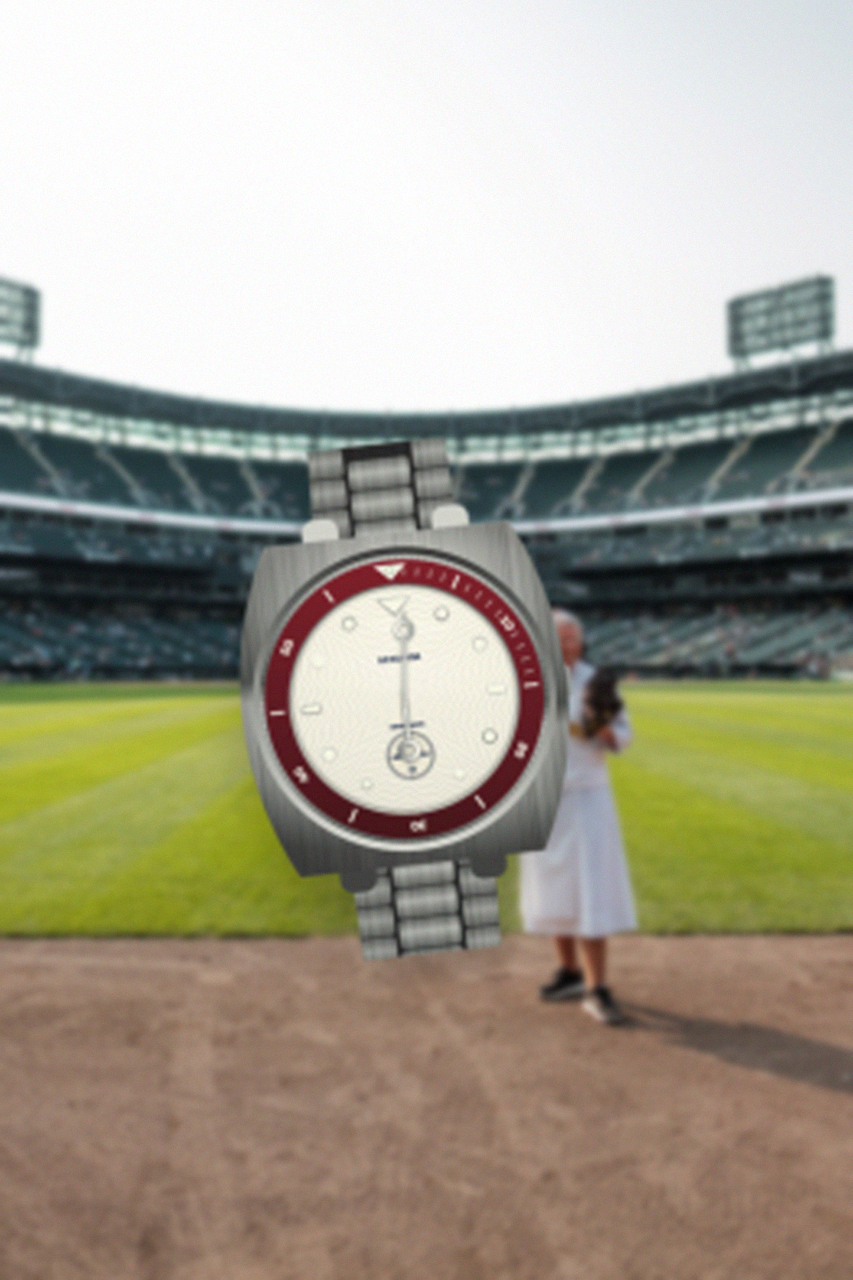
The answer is 6:01
